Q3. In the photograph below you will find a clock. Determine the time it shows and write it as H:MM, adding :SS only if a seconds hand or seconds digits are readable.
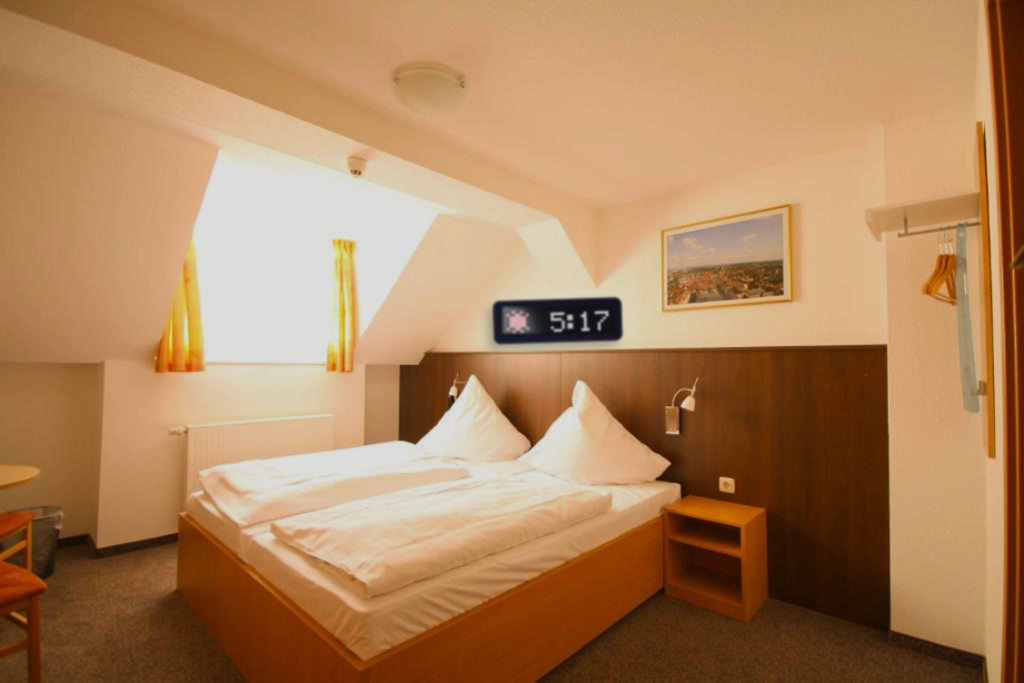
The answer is 5:17
